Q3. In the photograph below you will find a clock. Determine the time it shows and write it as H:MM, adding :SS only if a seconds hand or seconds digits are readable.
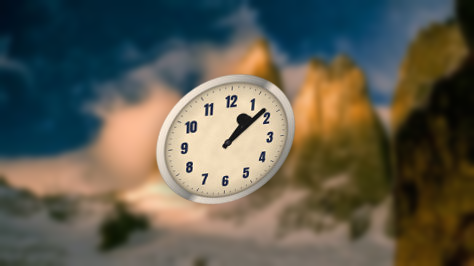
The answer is 1:08
